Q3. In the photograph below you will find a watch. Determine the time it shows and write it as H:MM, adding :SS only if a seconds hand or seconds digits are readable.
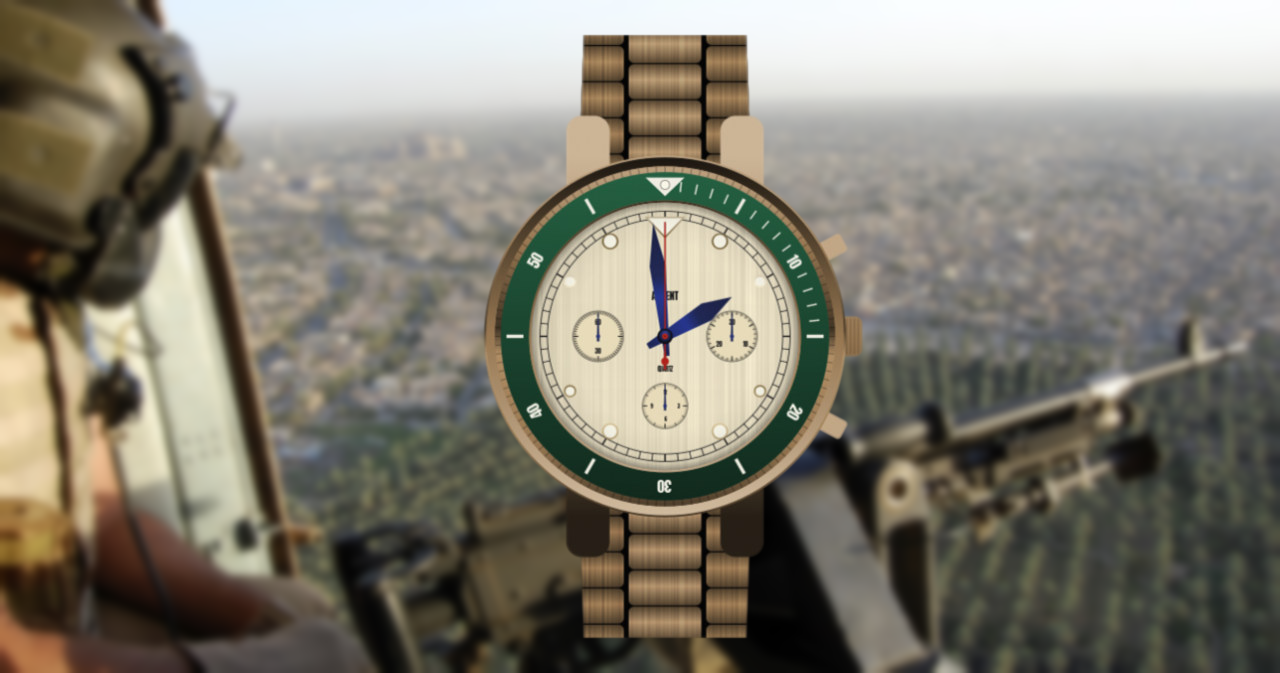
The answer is 1:59
